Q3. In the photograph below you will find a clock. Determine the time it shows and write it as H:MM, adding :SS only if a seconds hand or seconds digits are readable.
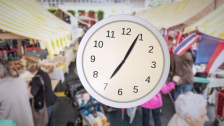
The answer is 7:04
